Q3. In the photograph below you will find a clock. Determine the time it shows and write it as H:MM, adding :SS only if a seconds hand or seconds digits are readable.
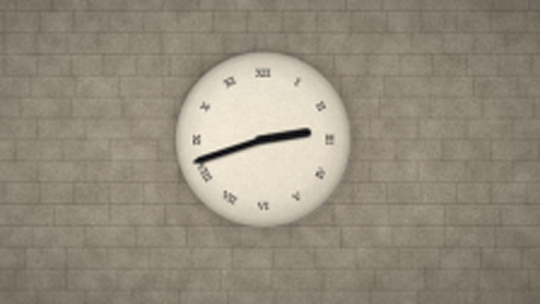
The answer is 2:42
